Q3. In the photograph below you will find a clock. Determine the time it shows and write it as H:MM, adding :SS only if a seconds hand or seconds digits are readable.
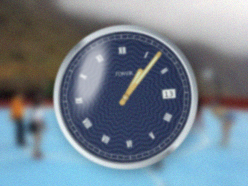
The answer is 1:07
